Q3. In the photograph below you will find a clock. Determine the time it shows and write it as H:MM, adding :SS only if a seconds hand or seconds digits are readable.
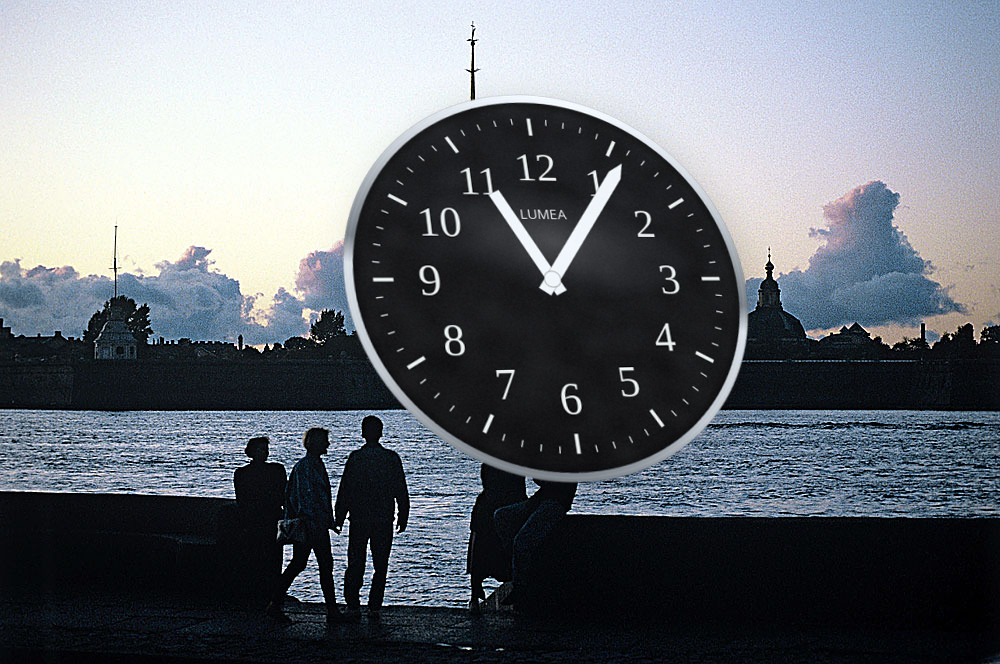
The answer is 11:06
